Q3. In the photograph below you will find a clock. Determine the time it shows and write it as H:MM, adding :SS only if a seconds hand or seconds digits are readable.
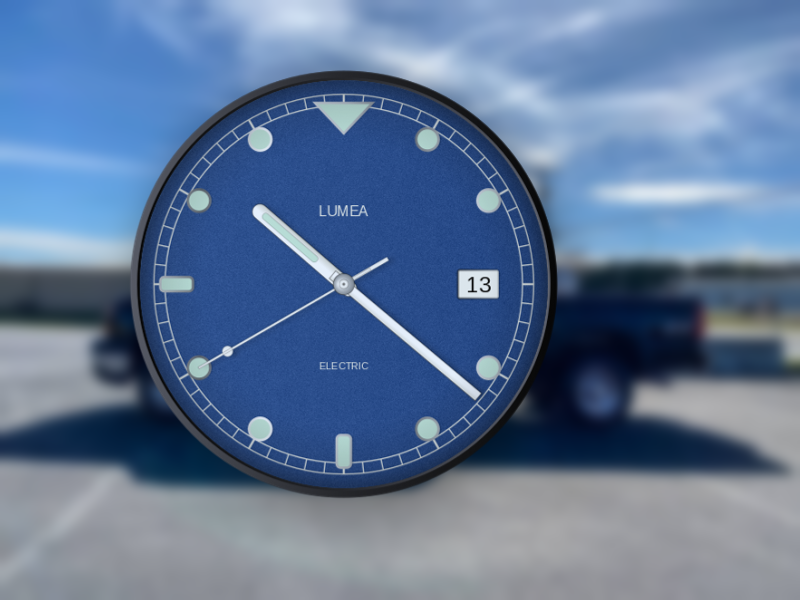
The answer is 10:21:40
